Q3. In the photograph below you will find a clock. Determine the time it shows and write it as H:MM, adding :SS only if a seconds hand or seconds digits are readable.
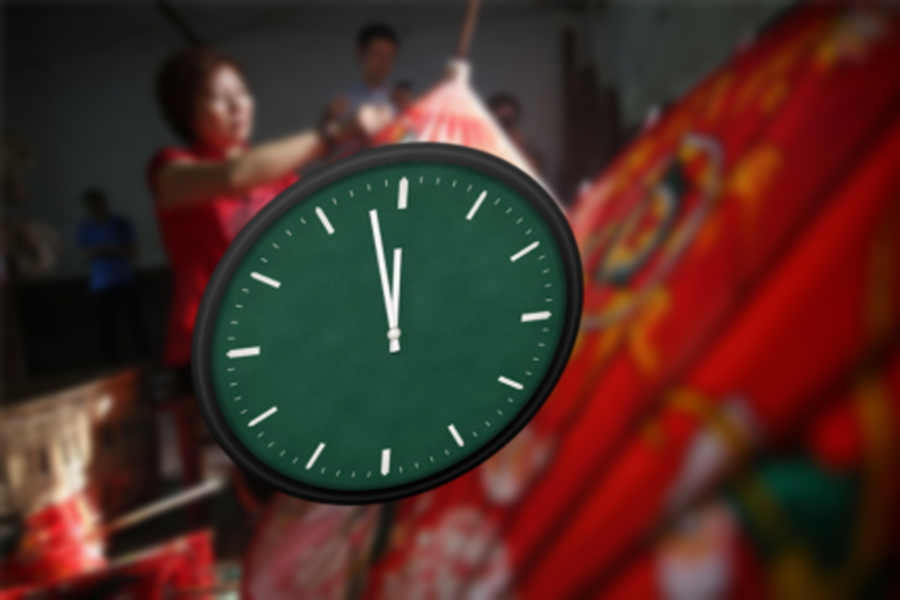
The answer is 11:58
